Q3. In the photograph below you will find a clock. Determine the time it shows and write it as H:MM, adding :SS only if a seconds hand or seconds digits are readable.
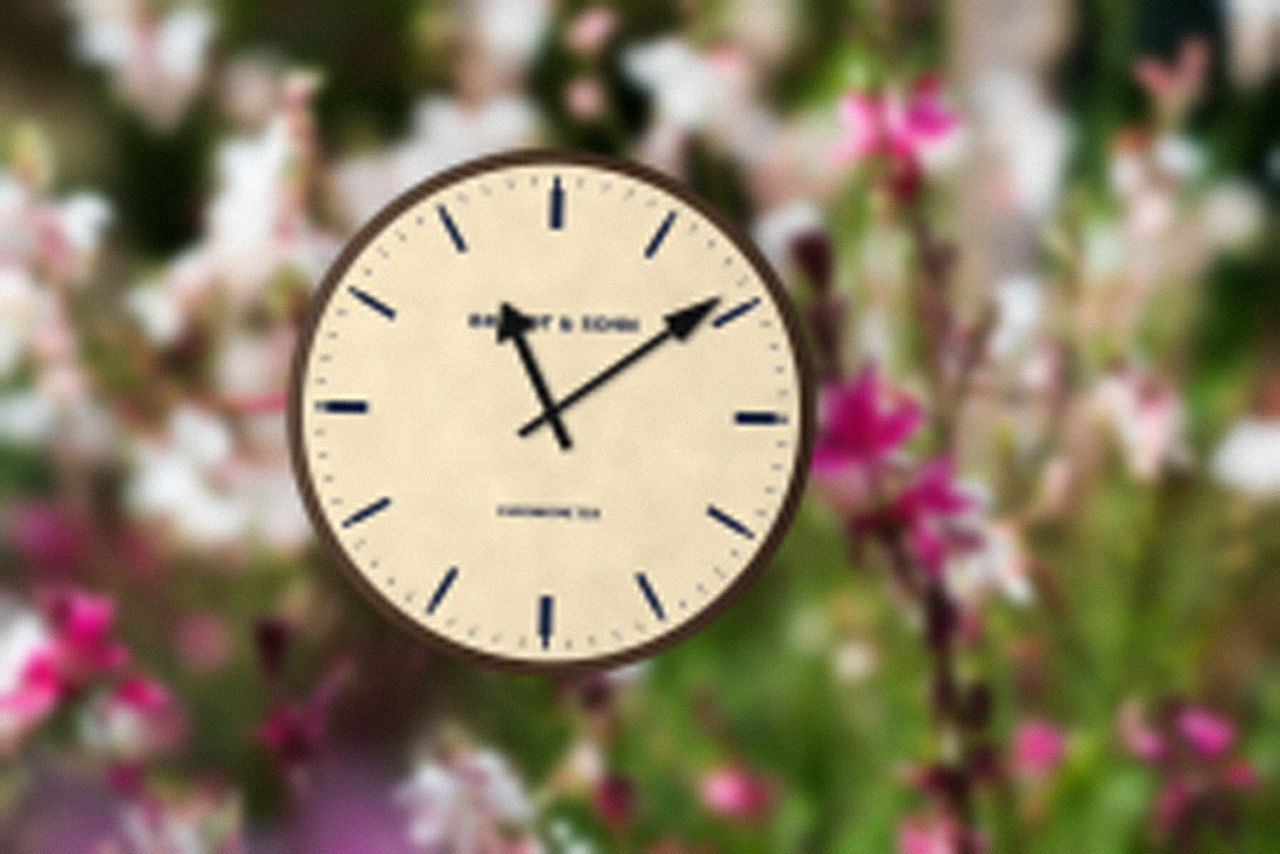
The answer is 11:09
